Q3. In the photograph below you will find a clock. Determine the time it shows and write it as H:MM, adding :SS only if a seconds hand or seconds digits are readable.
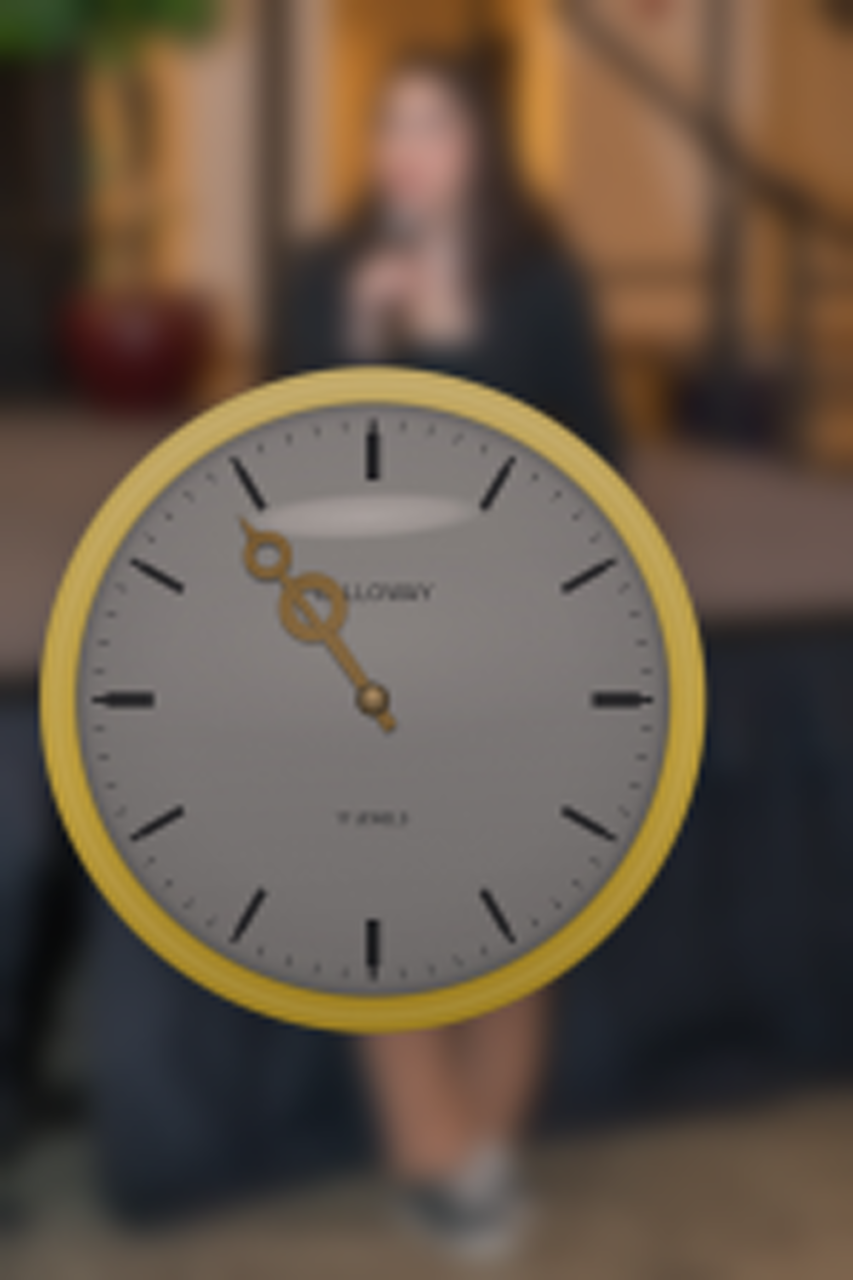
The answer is 10:54
